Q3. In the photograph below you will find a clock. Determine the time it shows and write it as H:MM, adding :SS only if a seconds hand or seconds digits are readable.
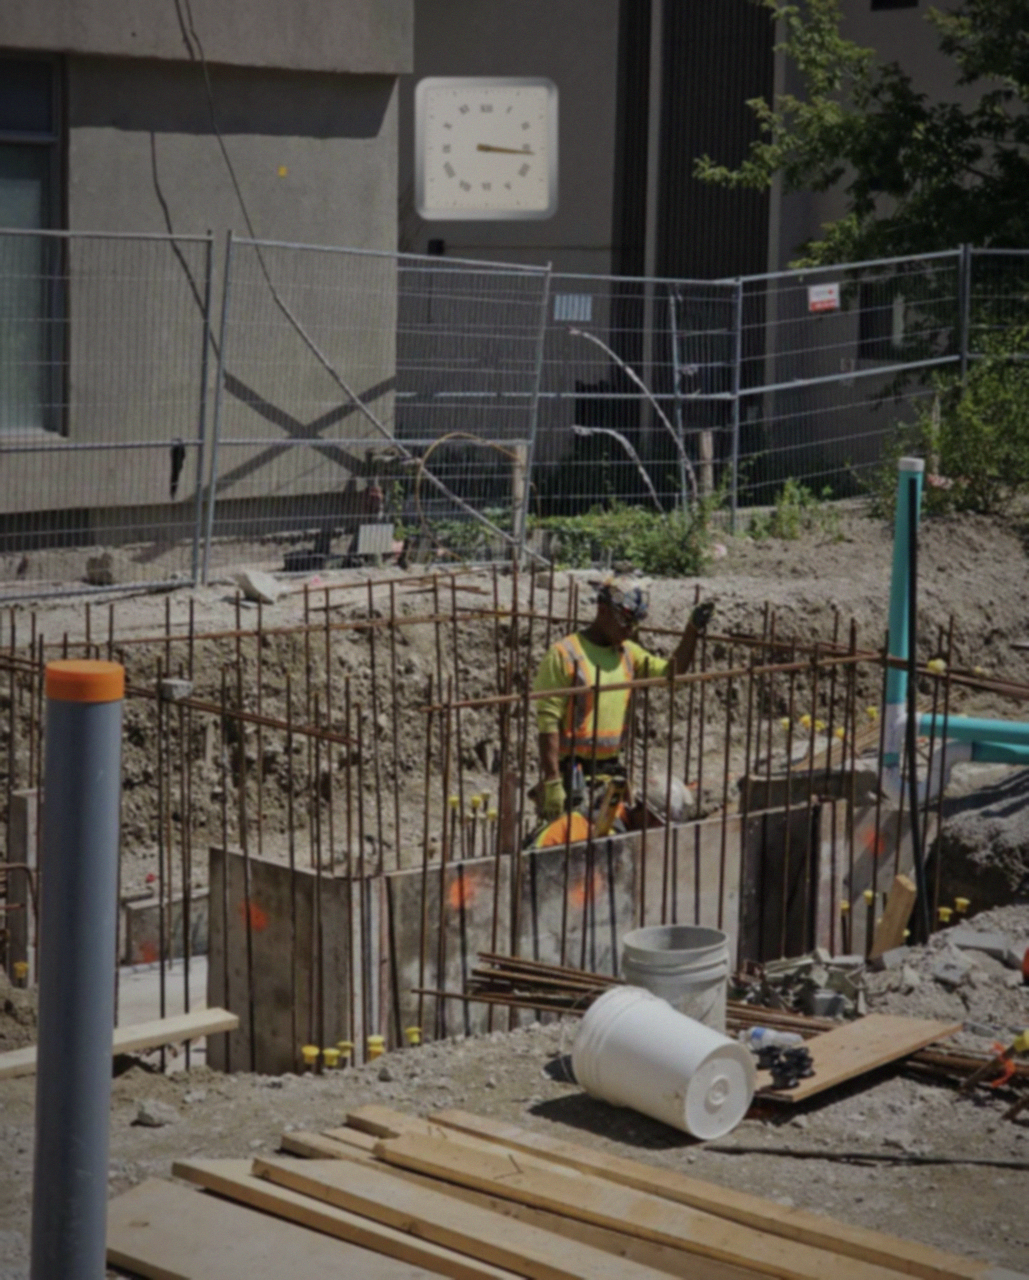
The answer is 3:16
